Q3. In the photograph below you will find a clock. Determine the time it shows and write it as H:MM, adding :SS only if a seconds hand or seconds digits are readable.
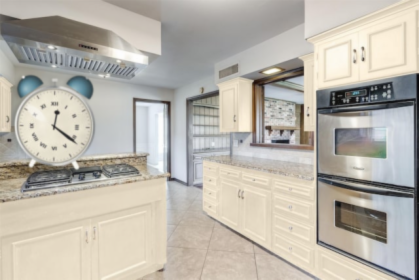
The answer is 12:21
